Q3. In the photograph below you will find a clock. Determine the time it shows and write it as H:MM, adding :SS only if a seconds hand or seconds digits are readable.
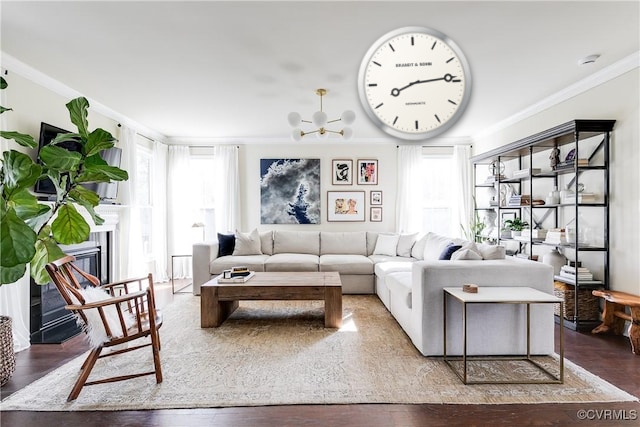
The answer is 8:14
